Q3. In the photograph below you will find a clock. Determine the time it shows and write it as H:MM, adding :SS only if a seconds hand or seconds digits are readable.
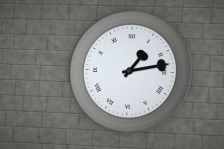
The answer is 1:13
